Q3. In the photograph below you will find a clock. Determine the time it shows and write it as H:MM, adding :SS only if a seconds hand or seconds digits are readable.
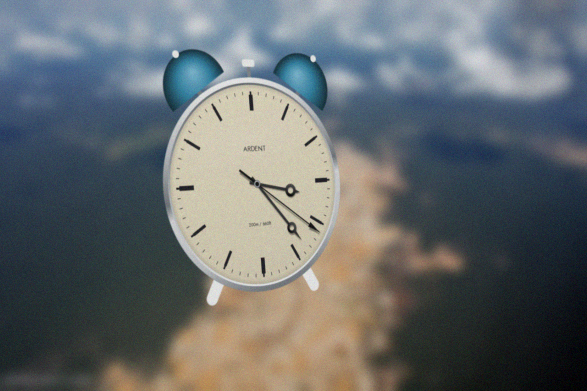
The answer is 3:23:21
